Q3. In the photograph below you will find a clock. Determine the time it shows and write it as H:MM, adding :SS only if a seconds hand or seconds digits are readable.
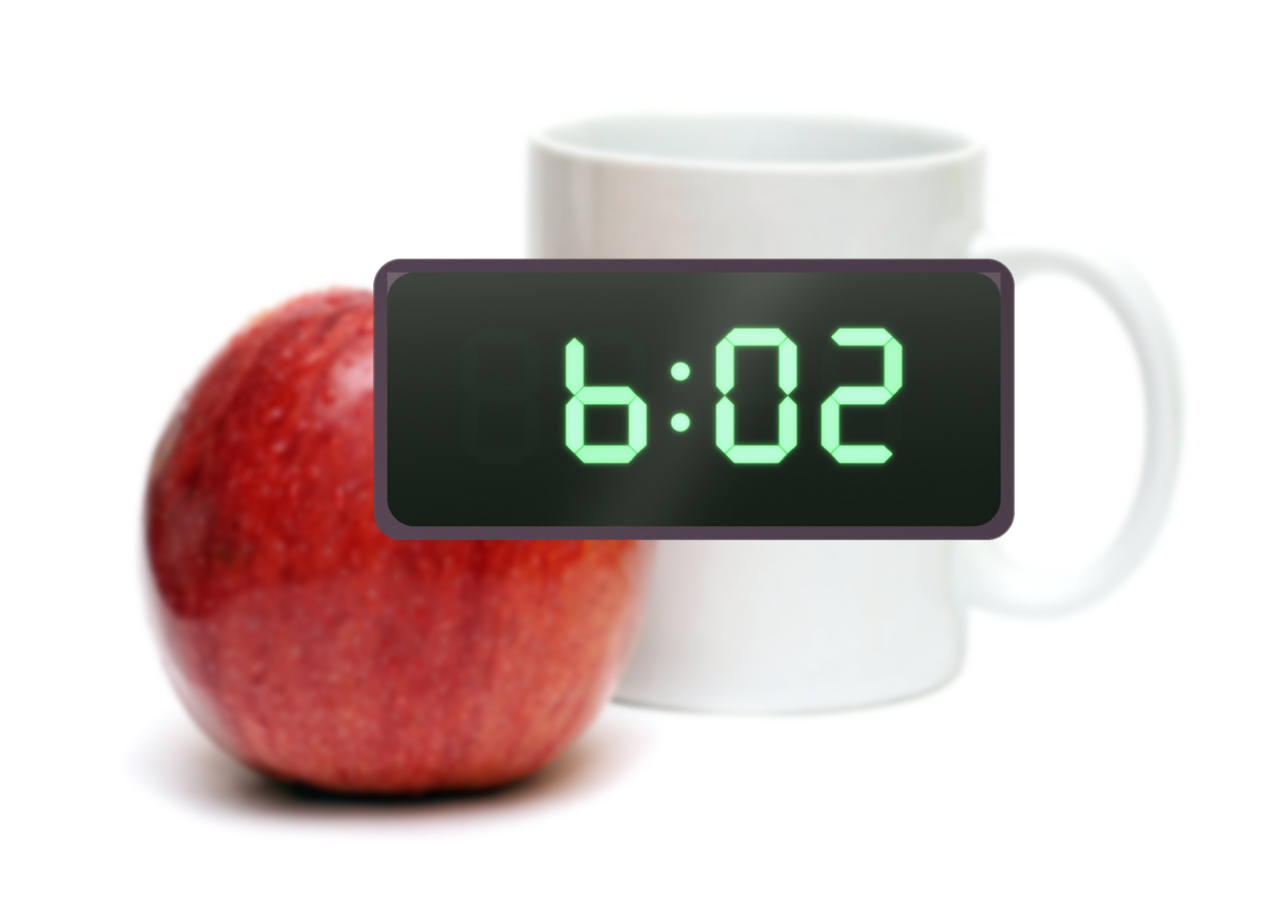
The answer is 6:02
